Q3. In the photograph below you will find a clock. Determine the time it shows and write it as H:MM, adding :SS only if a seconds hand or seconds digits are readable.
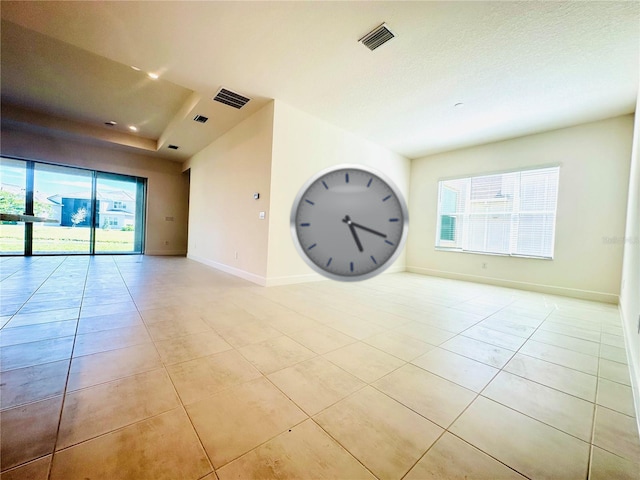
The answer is 5:19
